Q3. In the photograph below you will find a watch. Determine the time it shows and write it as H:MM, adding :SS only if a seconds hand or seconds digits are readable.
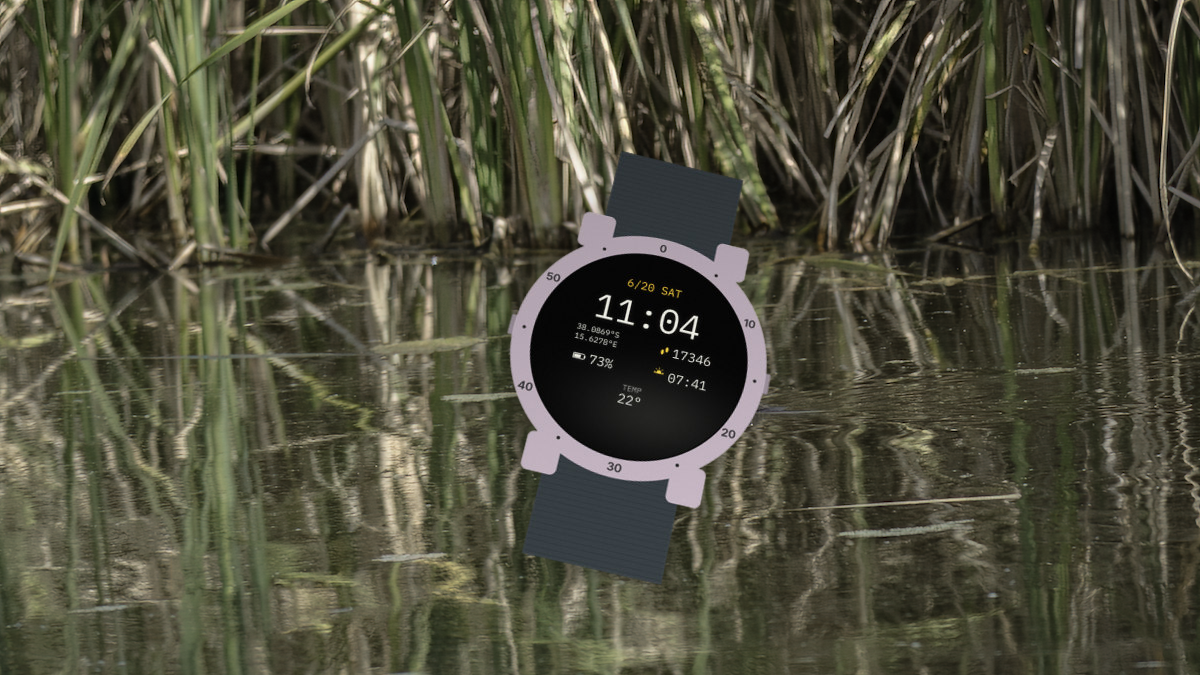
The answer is 11:04
